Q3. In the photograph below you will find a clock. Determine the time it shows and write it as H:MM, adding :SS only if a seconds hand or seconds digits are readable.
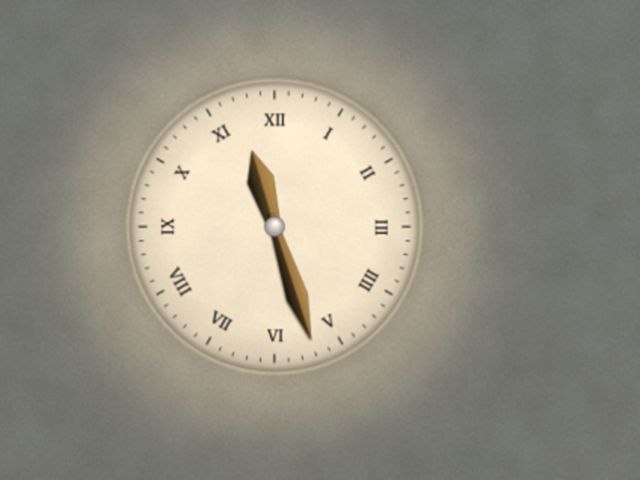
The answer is 11:27
